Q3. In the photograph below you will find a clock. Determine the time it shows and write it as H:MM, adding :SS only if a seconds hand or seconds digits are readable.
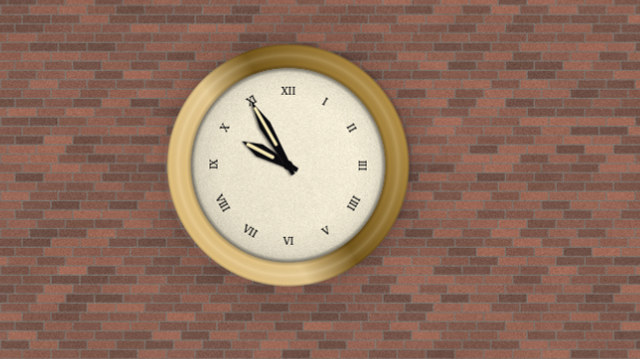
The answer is 9:55
